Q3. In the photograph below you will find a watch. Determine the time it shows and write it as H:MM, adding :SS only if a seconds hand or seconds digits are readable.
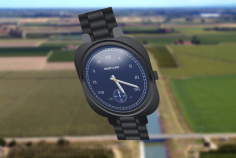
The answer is 5:19
